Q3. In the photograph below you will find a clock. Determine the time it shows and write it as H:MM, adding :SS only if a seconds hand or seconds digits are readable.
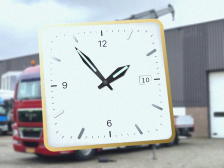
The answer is 1:54
